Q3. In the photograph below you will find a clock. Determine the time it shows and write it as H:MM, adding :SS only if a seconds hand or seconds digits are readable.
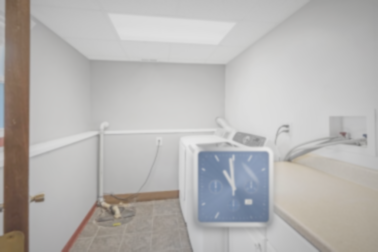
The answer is 10:59
